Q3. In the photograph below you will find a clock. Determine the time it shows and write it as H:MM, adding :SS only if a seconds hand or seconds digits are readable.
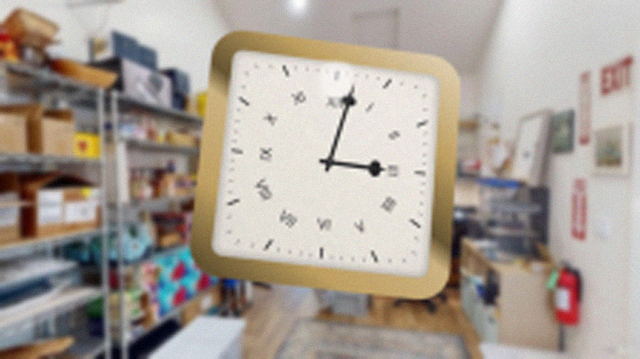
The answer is 3:02
